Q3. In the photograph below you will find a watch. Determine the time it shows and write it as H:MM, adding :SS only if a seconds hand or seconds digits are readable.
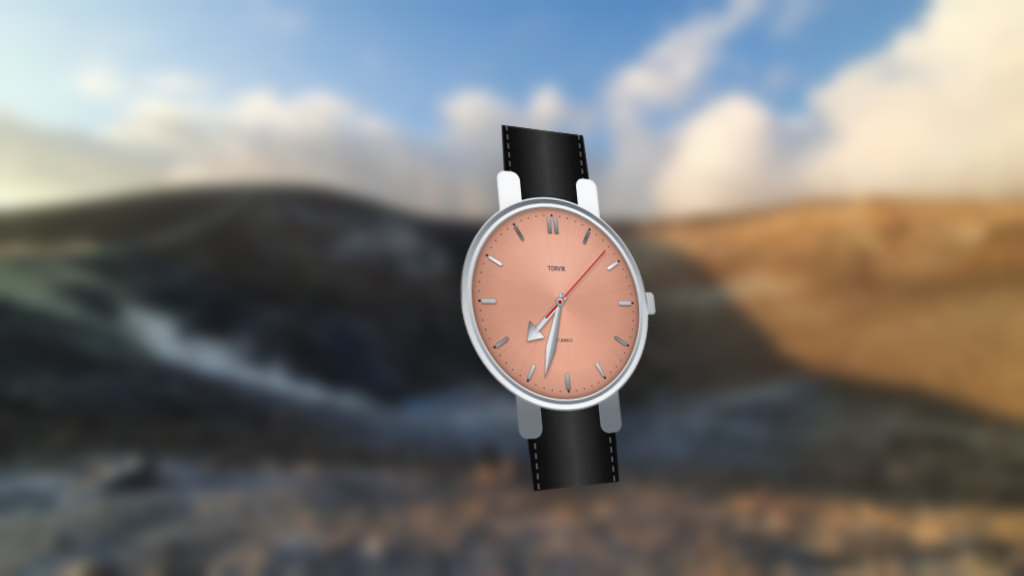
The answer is 7:33:08
